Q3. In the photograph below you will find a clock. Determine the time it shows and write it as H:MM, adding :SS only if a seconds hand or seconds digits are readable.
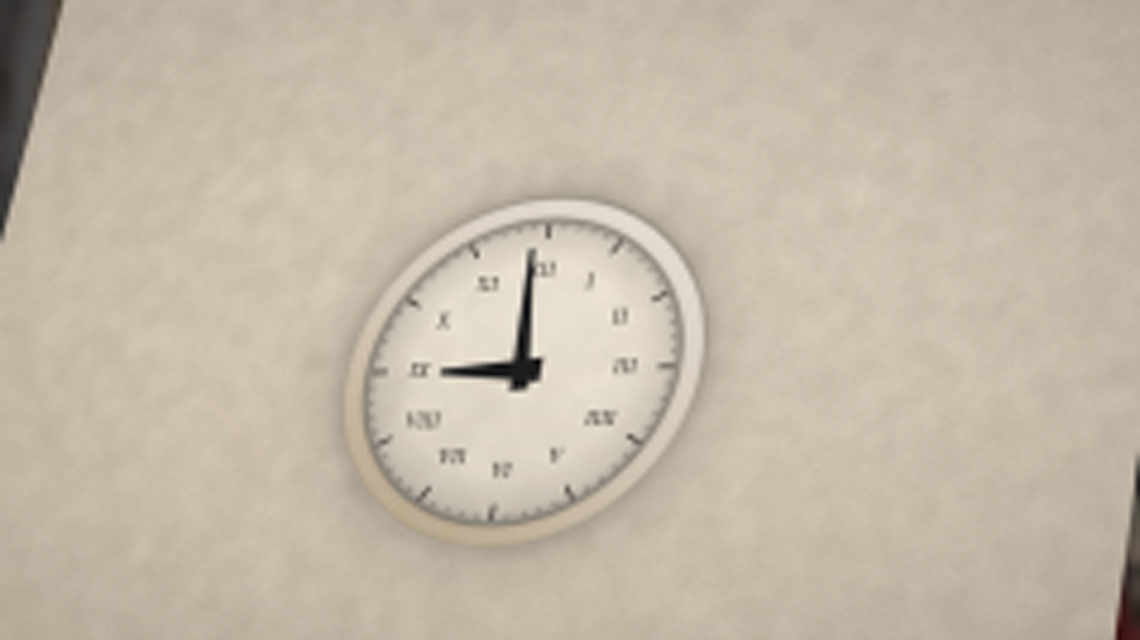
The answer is 8:59
